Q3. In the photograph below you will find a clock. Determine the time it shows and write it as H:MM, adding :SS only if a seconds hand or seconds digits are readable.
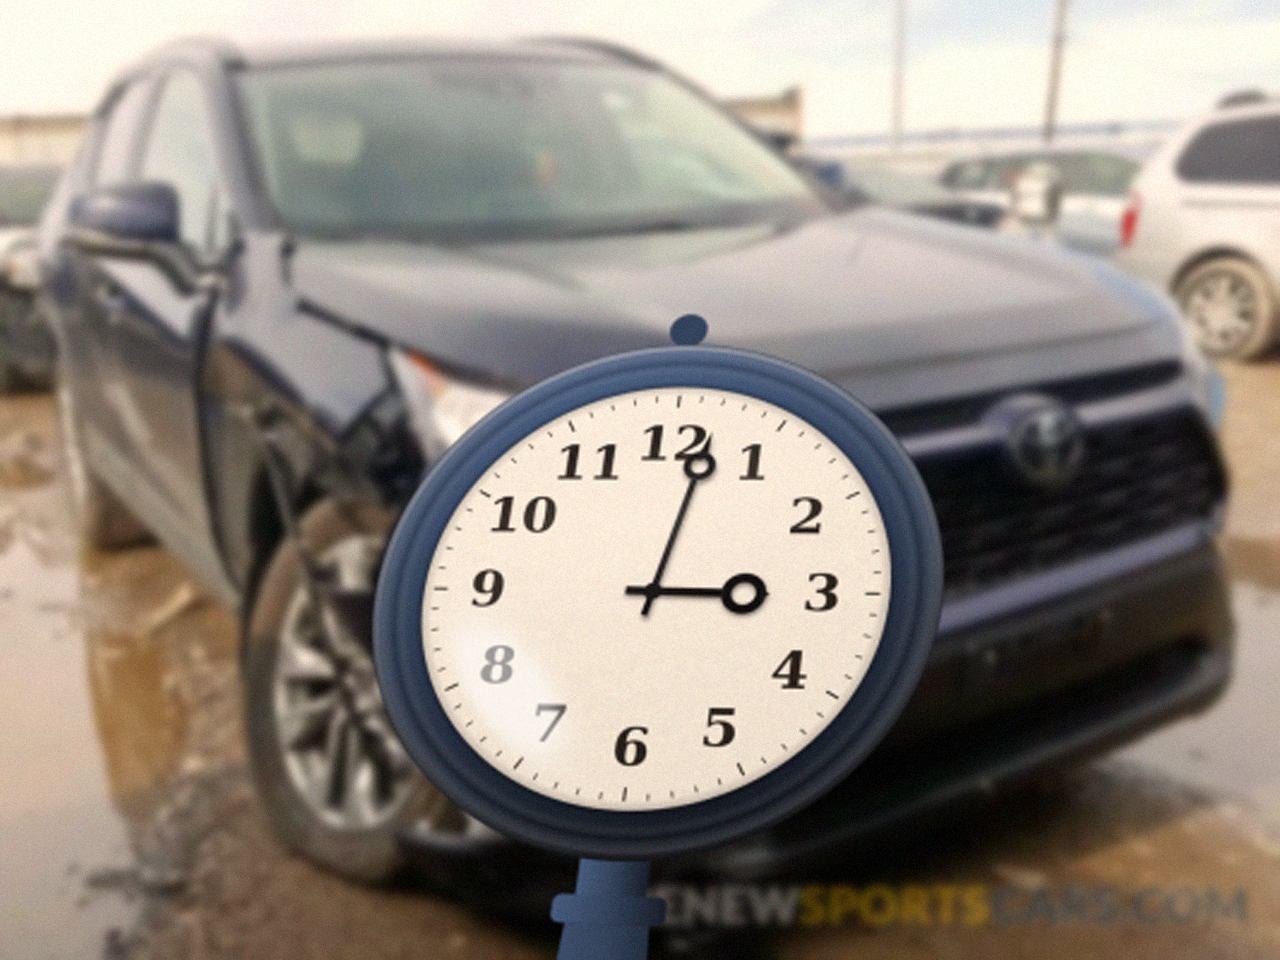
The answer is 3:02
